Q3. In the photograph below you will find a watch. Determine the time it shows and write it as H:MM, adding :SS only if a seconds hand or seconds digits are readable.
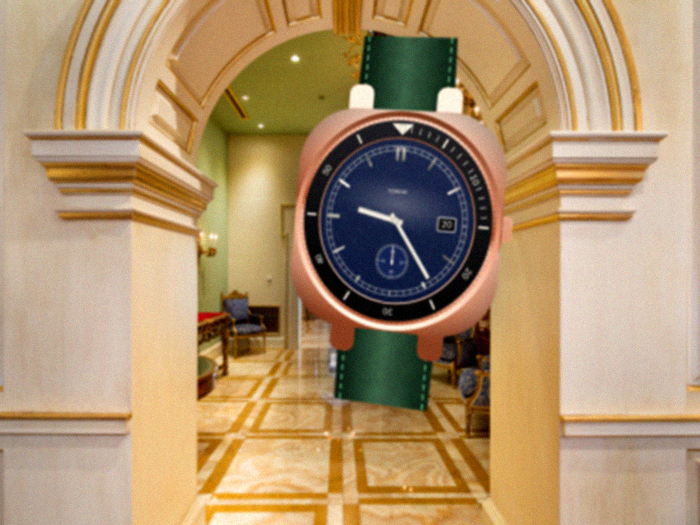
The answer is 9:24
